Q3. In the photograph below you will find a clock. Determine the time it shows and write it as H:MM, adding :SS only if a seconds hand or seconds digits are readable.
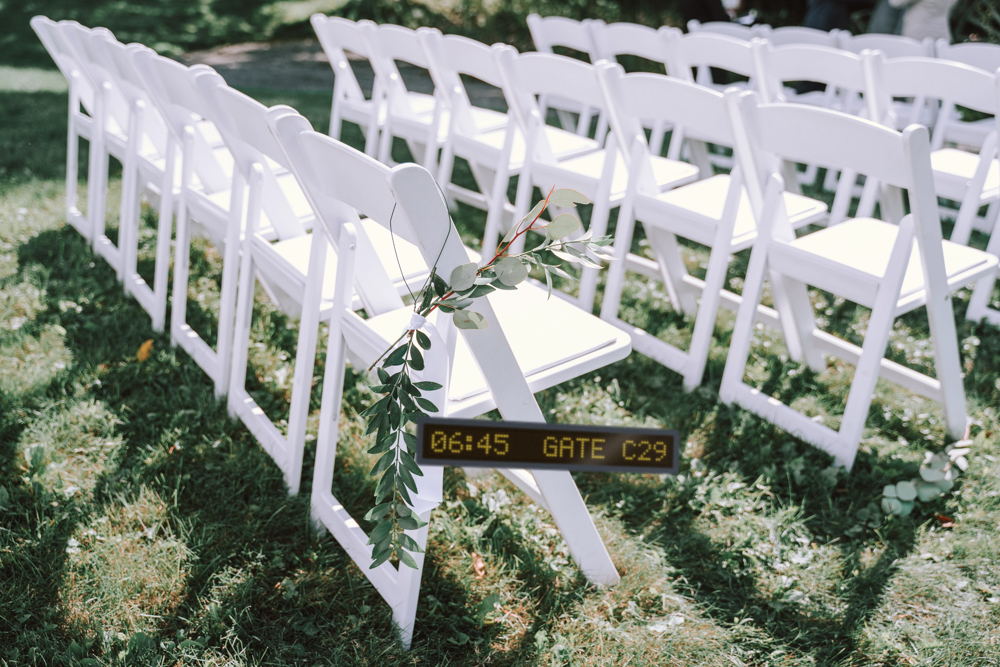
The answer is 6:45
